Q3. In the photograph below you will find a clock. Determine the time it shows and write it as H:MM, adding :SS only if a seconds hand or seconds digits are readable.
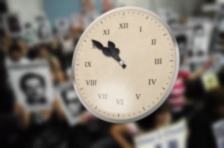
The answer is 10:51
